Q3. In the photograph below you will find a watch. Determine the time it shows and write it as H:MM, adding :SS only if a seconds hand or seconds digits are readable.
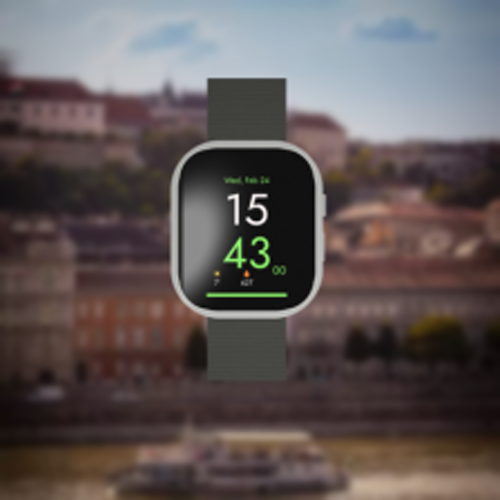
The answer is 15:43
